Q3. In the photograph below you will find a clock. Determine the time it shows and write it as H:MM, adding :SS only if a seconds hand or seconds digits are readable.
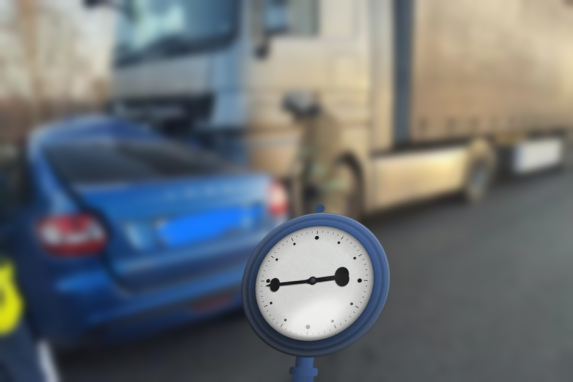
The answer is 2:44
